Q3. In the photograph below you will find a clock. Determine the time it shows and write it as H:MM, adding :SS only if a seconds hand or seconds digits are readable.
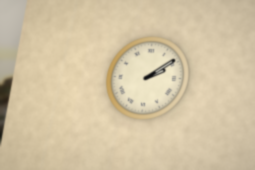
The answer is 2:09
